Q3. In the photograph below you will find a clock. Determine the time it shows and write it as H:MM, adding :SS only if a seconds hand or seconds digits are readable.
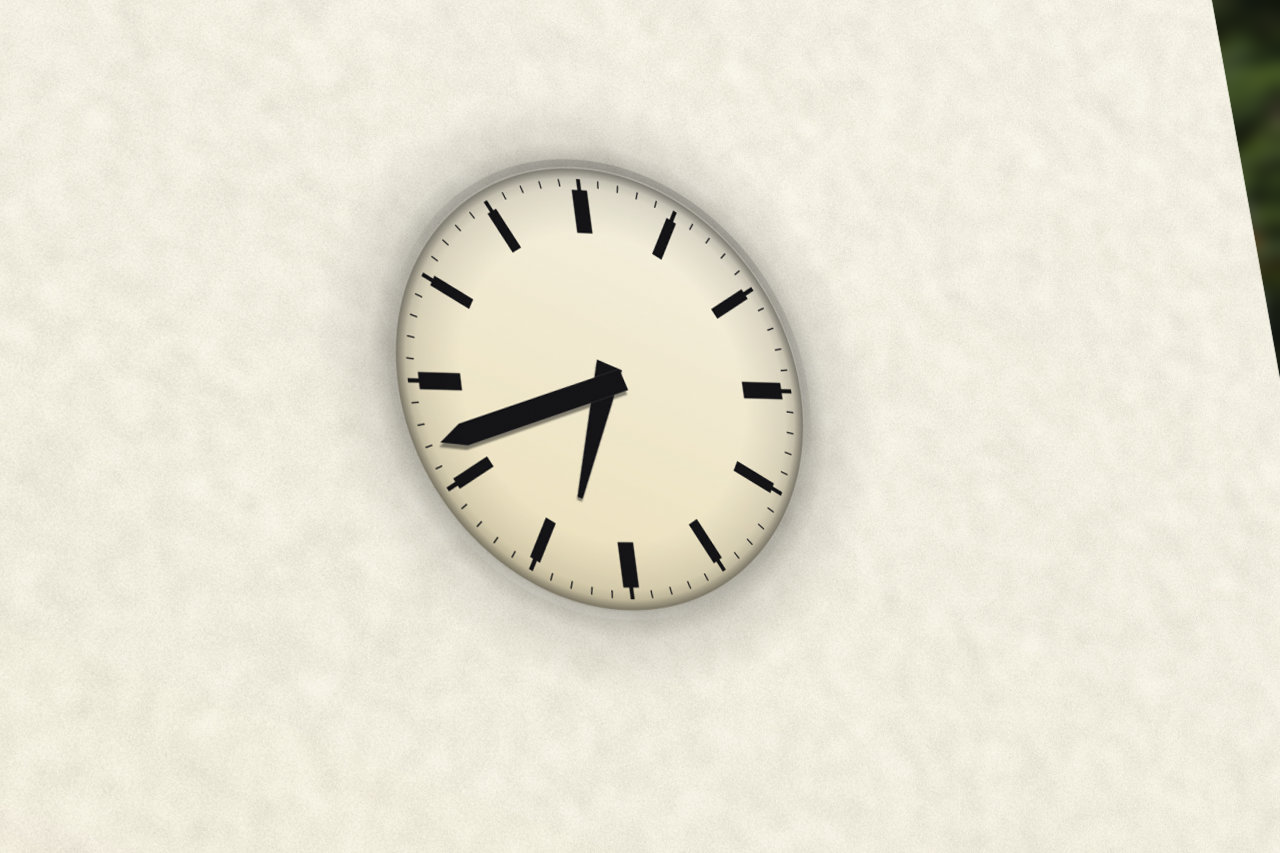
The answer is 6:42
